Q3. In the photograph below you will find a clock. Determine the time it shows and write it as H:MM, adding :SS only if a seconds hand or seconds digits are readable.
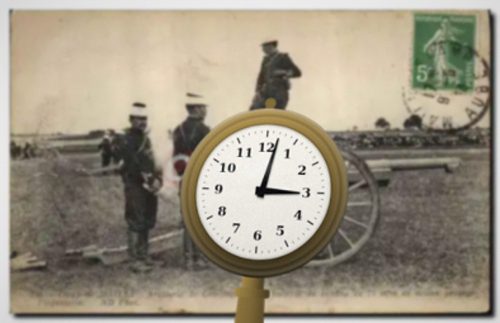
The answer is 3:02
